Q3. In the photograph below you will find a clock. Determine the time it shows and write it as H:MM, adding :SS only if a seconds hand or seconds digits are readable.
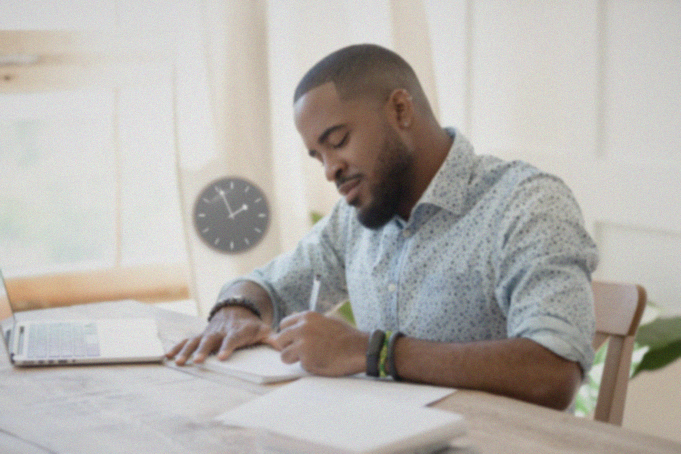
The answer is 1:56
